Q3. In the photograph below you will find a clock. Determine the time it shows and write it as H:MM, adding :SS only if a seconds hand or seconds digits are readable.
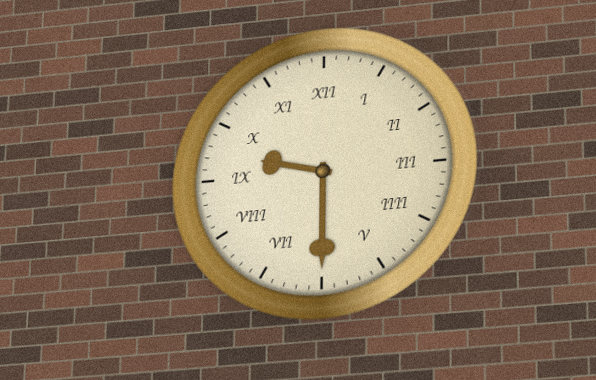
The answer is 9:30
